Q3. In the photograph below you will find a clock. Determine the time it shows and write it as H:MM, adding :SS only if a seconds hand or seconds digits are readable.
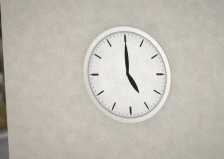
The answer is 5:00
